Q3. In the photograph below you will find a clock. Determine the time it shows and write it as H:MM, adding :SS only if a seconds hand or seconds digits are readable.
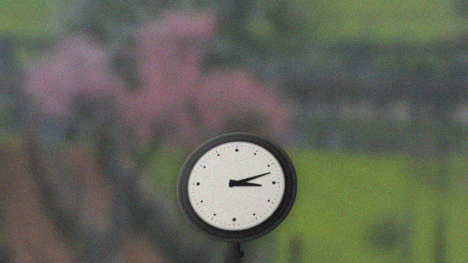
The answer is 3:12
